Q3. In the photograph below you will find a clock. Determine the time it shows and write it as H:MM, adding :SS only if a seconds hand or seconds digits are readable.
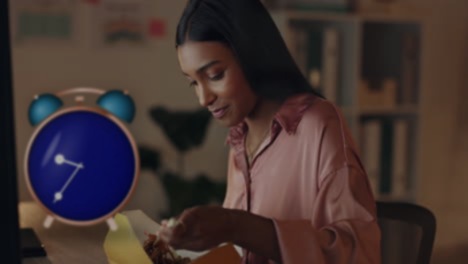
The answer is 9:36
